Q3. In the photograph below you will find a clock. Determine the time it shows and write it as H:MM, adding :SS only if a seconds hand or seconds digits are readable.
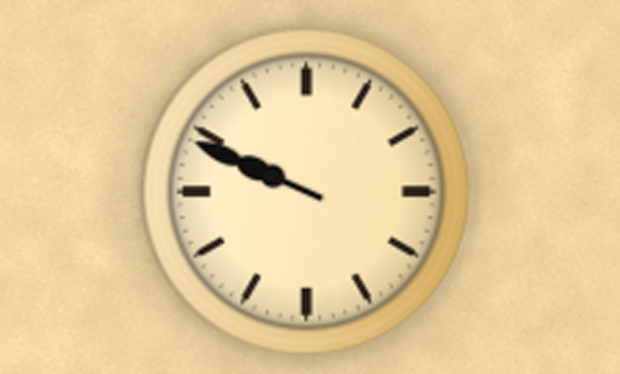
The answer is 9:49
